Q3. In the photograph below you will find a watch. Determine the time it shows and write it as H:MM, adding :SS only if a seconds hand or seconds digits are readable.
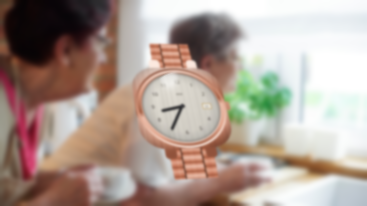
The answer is 8:35
